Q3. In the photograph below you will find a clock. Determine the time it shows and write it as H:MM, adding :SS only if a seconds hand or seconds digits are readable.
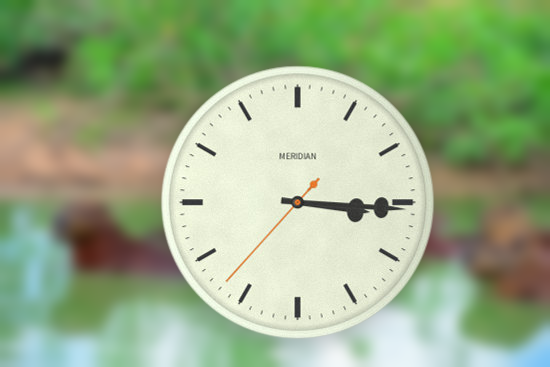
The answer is 3:15:37
